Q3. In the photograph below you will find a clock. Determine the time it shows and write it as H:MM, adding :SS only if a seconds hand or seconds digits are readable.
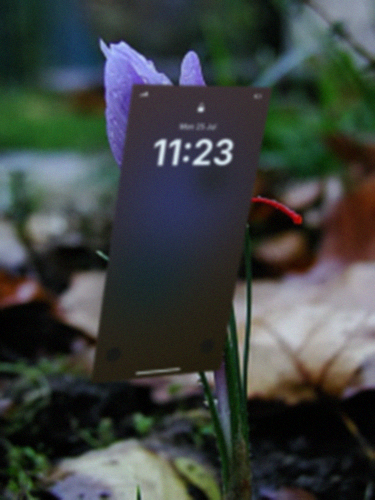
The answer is 11:23
